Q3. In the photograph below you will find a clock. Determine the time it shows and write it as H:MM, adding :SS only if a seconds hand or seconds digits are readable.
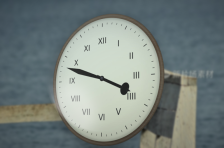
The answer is 3:48
